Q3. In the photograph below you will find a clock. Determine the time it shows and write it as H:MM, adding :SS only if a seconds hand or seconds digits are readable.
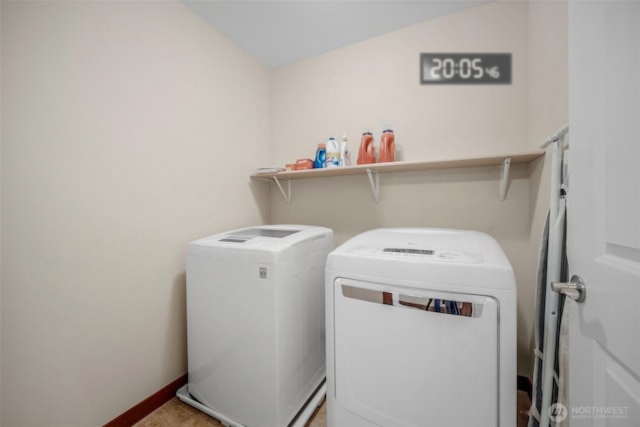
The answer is 20:05
